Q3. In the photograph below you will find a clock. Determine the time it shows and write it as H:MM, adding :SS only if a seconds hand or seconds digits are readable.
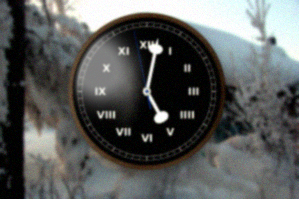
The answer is 5:01:58
